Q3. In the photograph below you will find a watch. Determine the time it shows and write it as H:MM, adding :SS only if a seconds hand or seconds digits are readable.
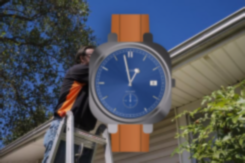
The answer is 12:58
